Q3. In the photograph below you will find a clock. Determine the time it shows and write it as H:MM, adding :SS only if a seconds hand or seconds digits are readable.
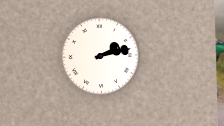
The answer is 2:13
